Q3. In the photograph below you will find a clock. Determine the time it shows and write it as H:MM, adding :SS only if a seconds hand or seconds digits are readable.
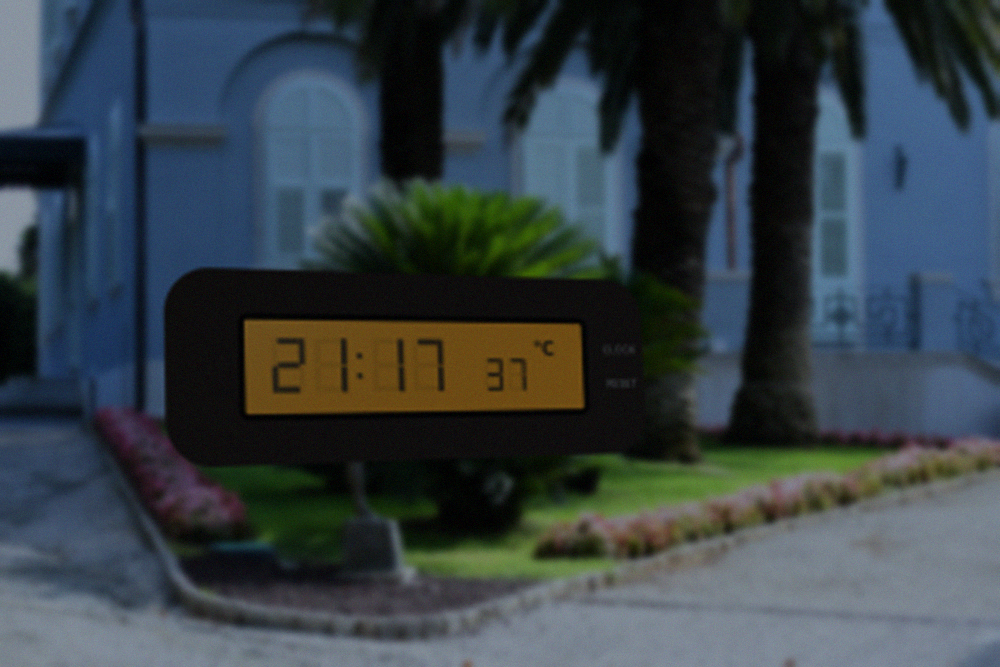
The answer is 21:17
